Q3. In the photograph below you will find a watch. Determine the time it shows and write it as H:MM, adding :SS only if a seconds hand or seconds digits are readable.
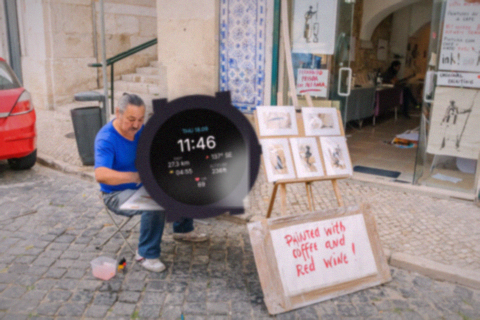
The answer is 11:46
